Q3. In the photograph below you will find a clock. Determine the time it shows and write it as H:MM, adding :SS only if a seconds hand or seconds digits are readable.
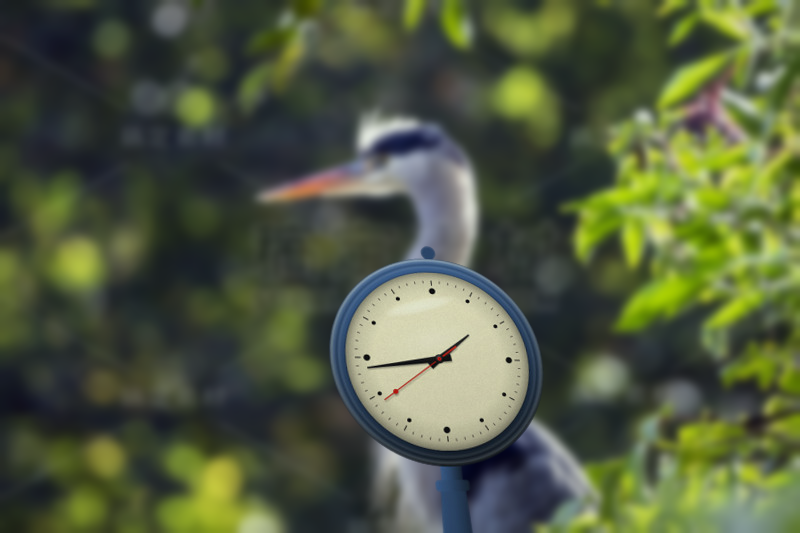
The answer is 1:43:39
